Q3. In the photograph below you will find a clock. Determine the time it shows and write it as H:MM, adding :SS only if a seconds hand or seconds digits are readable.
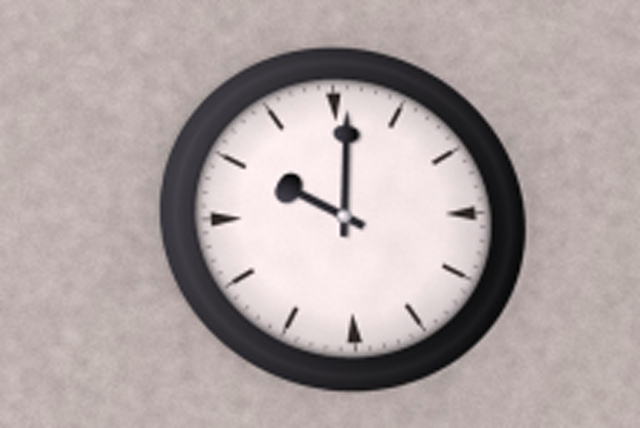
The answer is 10:01
